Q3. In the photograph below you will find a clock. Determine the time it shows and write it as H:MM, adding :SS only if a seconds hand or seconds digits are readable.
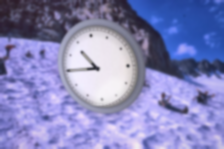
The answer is 10:45
